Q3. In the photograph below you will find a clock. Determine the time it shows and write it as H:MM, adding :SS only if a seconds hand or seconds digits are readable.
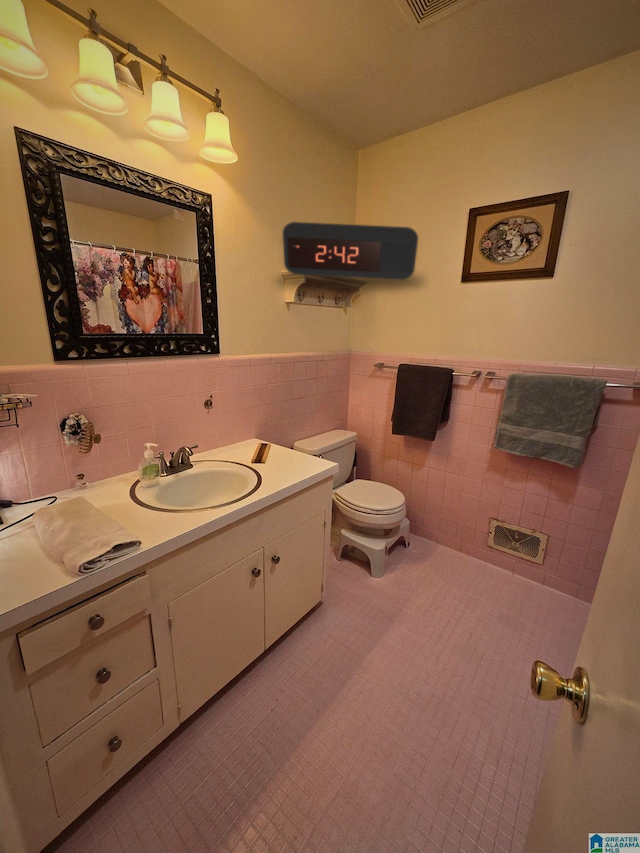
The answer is 2:42
